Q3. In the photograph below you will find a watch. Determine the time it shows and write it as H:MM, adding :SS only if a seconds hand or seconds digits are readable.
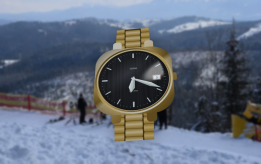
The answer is 6:19
